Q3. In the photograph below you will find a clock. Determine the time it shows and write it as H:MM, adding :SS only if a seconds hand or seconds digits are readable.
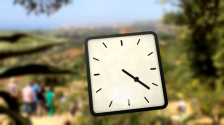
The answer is 4:22
